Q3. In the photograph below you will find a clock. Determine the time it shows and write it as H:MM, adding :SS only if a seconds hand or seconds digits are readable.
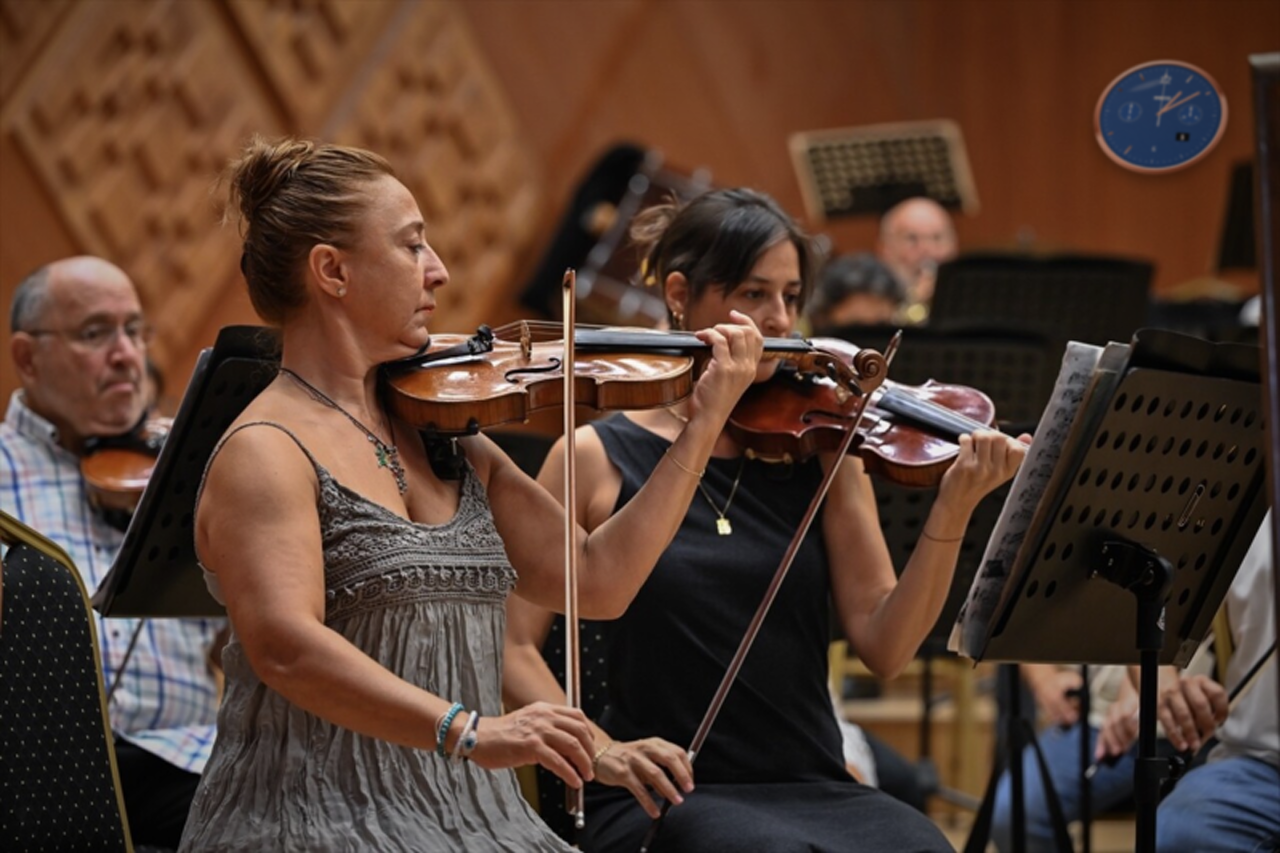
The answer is 1:09
